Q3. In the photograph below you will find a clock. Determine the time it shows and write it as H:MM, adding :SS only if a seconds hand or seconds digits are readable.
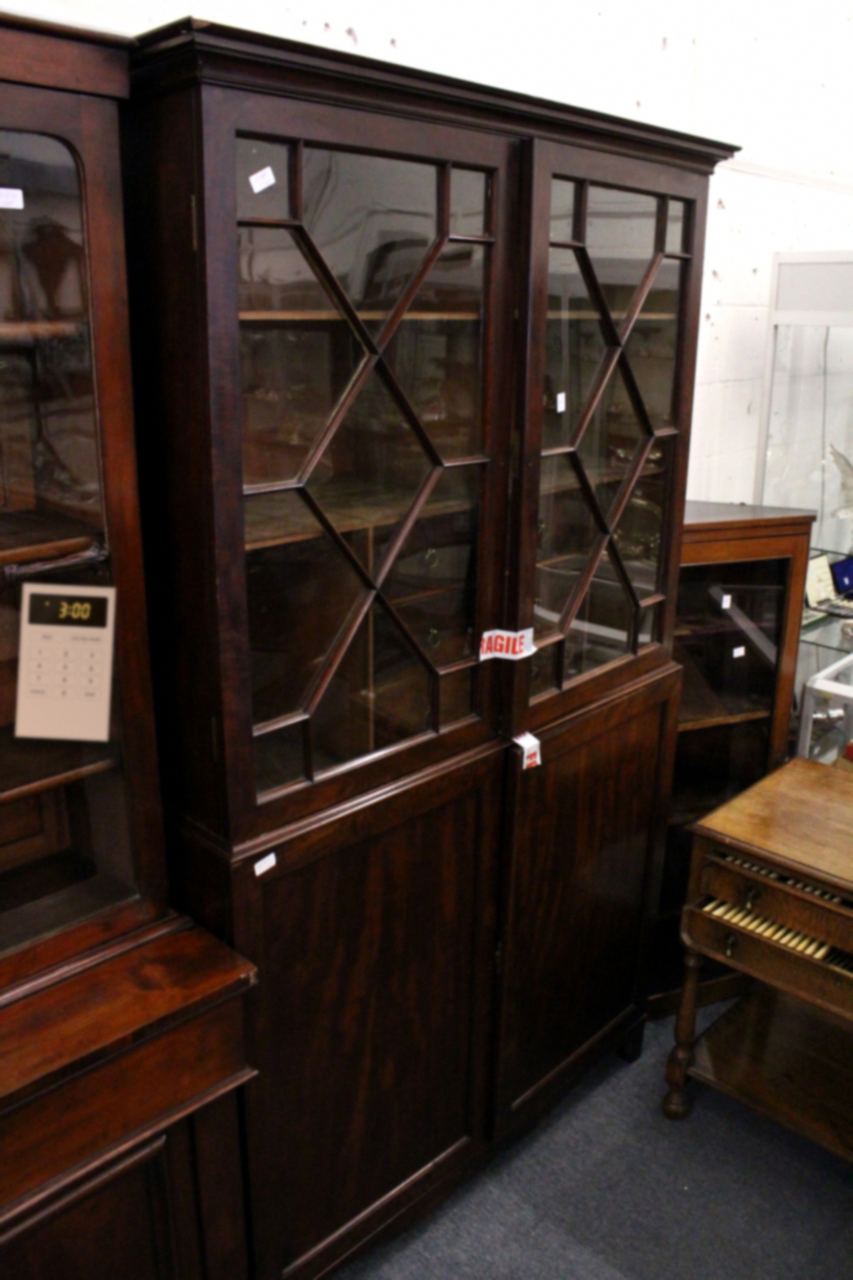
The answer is 3:00
